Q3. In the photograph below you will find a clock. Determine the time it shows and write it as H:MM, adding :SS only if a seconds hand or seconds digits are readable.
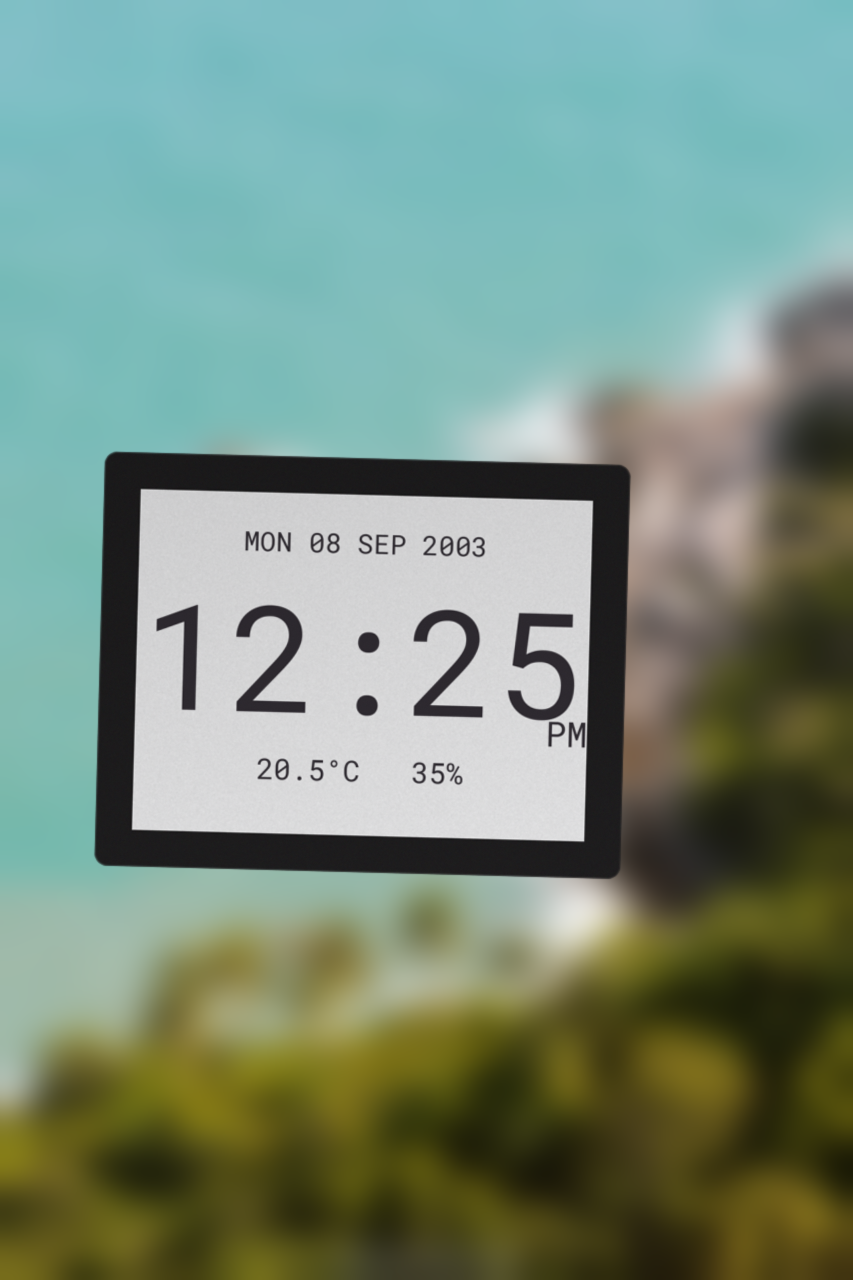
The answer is 12:25
